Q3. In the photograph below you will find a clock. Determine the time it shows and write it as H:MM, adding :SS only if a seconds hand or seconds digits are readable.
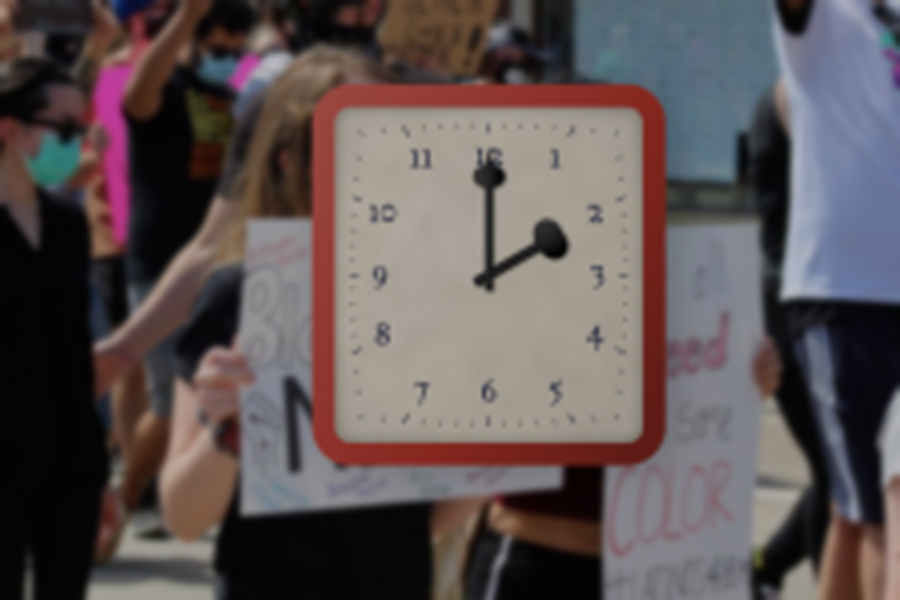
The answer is 2:00
